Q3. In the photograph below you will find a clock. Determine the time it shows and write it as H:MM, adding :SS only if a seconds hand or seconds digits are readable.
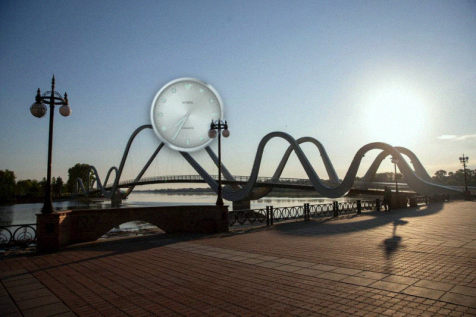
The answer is 7:35
